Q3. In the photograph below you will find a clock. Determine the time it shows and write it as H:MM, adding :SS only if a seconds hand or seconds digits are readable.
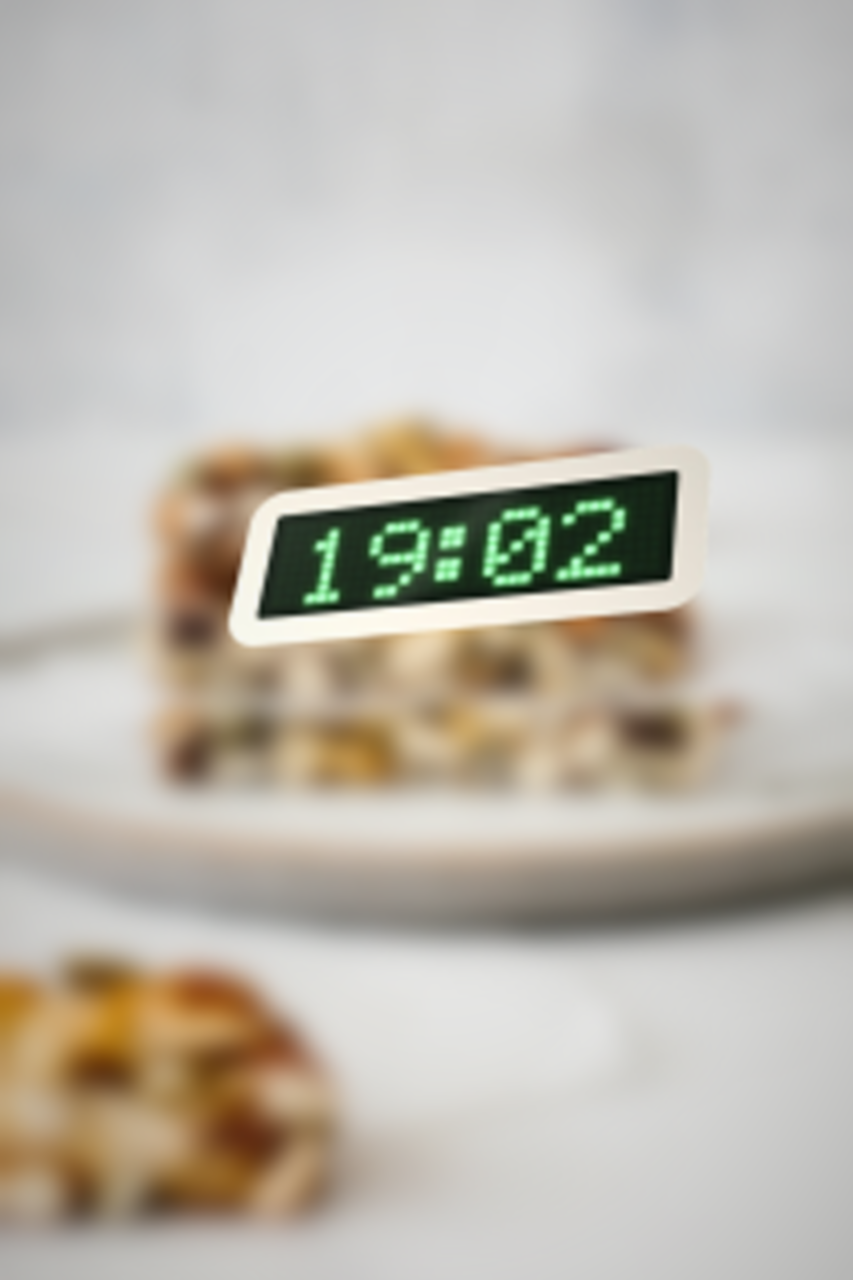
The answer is 19:02
